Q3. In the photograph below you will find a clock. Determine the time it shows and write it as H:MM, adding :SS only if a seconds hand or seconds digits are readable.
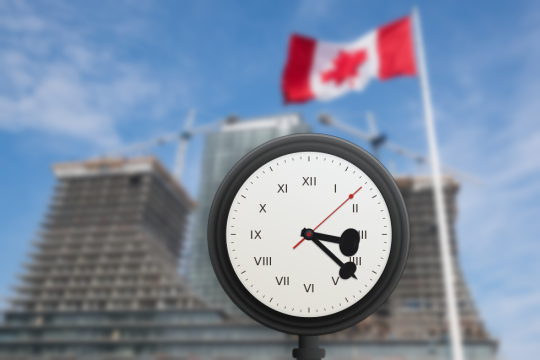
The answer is 3:22:08
